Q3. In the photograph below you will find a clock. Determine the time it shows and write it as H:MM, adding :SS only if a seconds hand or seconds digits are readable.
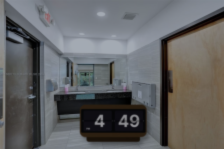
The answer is 4:49
